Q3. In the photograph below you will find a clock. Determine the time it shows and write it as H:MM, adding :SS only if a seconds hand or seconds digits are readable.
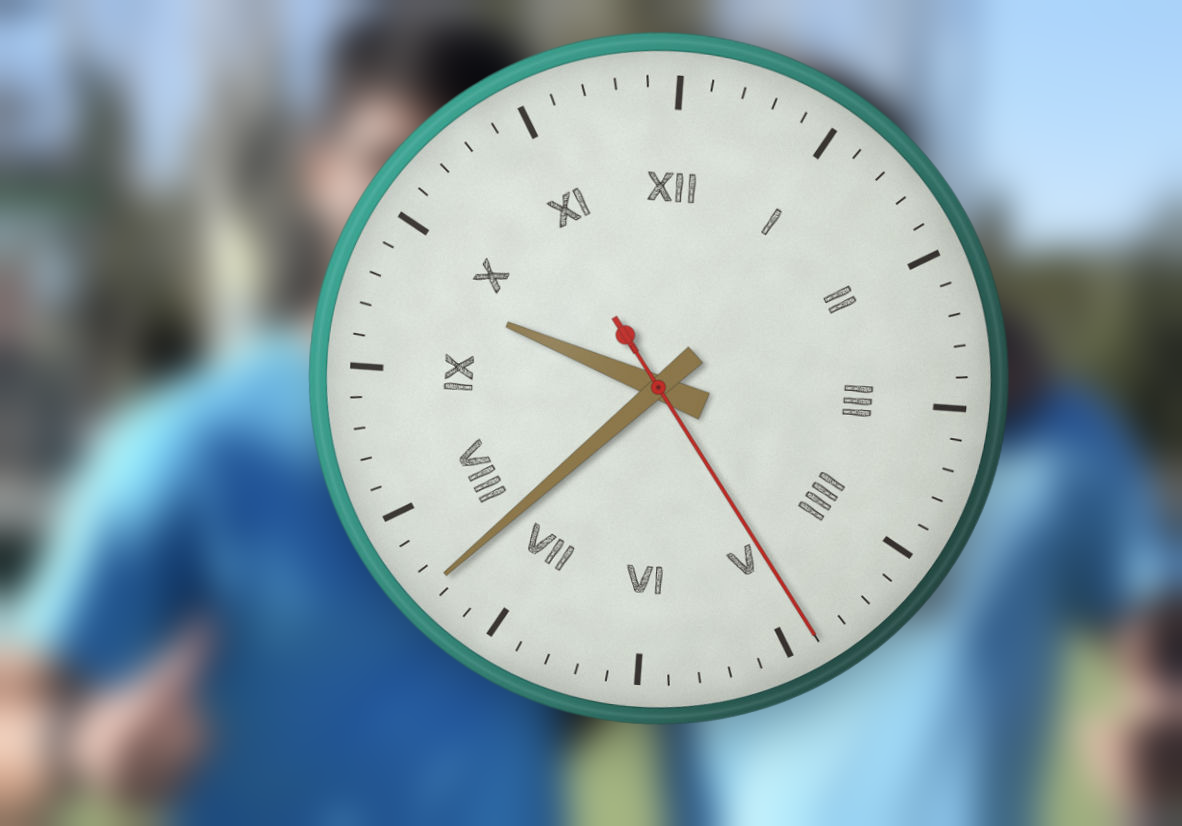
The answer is 9:37:24
